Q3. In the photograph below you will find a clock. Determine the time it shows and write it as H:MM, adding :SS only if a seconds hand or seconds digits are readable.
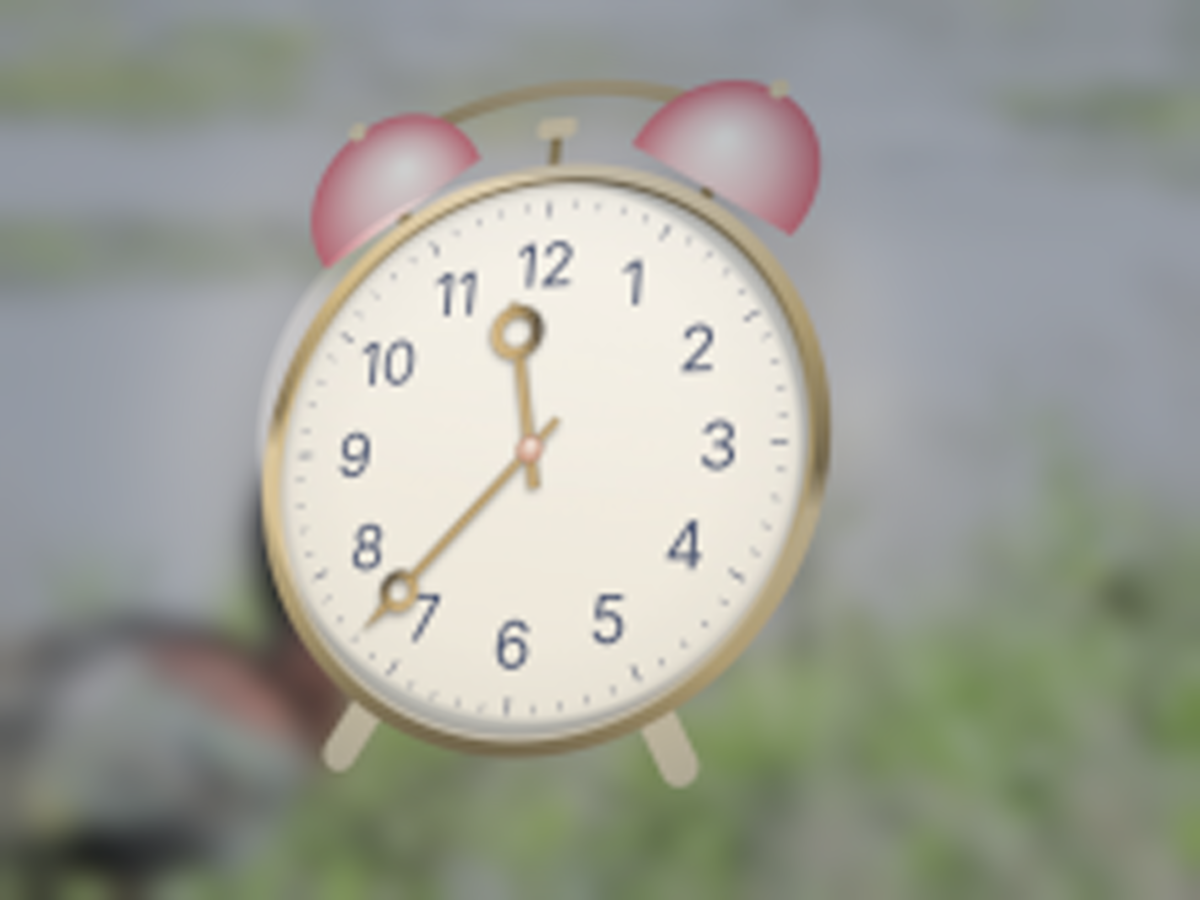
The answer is 11:37
